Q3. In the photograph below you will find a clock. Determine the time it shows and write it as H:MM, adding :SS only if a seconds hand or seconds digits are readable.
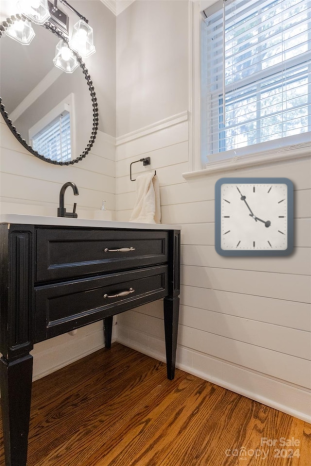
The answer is 3:55
